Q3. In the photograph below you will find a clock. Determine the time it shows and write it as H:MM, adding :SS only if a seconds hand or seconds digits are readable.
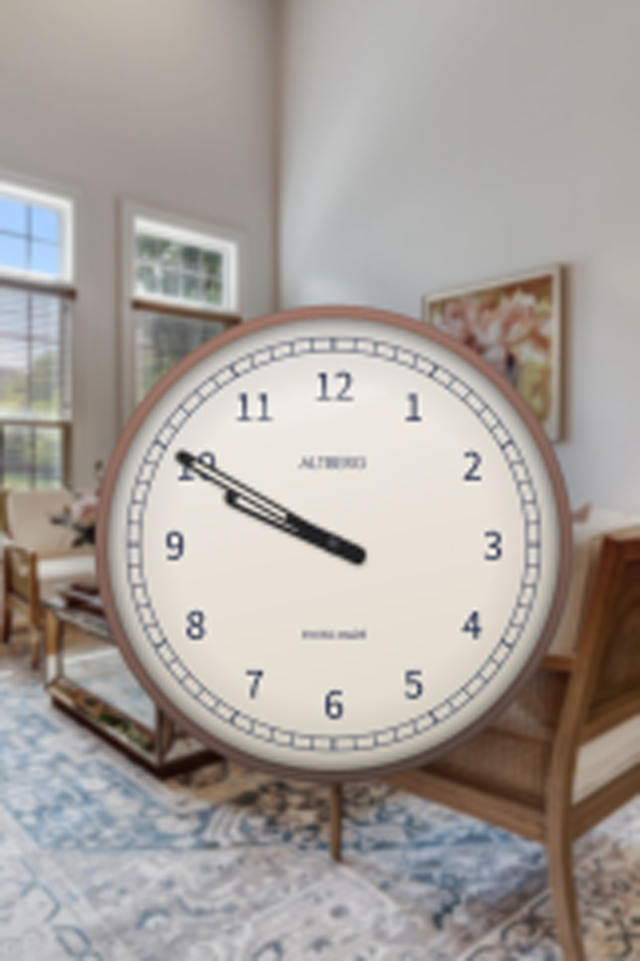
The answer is 9:50
